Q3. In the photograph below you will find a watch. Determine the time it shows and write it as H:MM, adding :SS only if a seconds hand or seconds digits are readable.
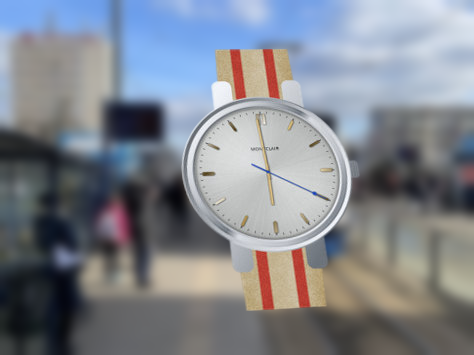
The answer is 5:59:20
